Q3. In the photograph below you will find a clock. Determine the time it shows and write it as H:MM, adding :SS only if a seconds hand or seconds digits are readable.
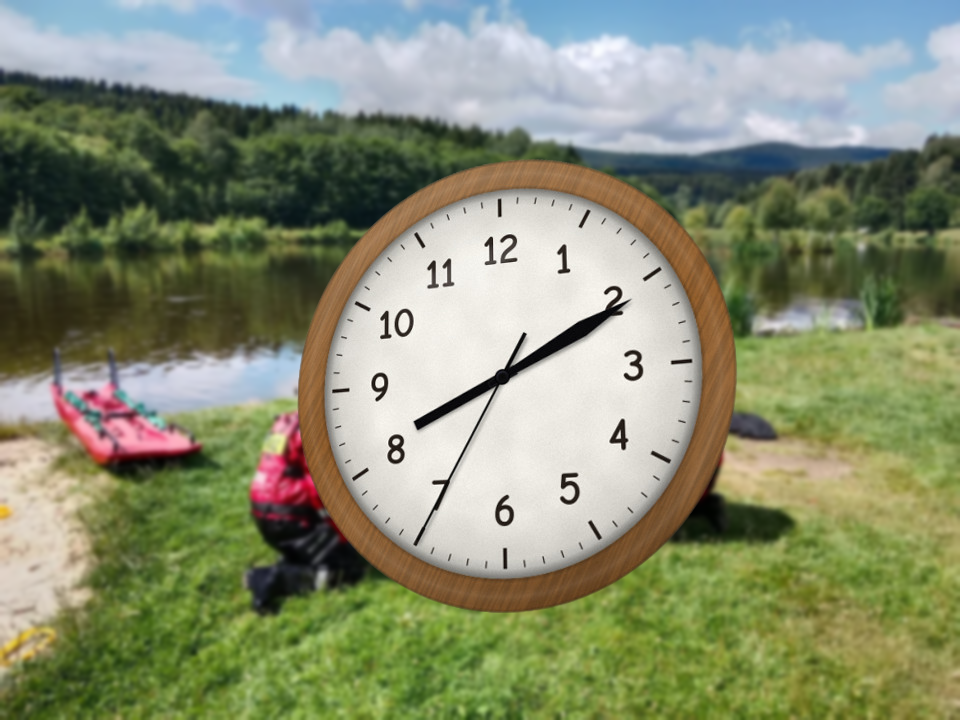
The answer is 8:10:35
